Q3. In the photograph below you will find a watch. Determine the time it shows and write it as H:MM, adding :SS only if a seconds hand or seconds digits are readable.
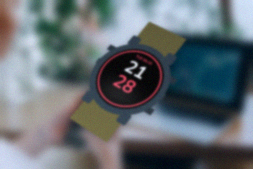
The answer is 21:28
